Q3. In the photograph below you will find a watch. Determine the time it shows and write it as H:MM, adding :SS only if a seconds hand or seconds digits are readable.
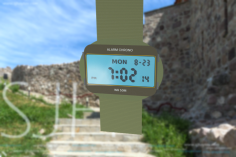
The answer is 7:02:14
